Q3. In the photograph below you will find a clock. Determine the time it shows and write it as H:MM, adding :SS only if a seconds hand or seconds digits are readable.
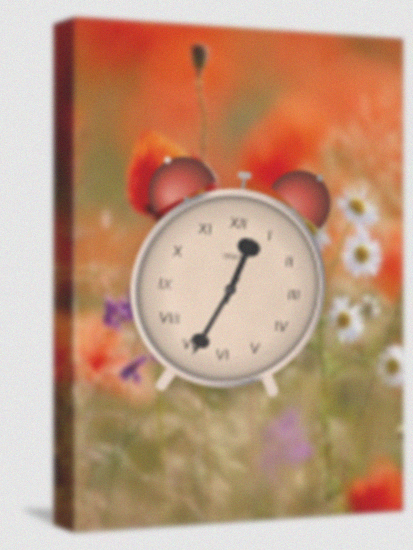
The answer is 12:34
